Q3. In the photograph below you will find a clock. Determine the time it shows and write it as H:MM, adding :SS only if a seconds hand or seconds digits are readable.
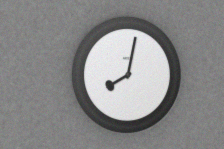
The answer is 8:02
